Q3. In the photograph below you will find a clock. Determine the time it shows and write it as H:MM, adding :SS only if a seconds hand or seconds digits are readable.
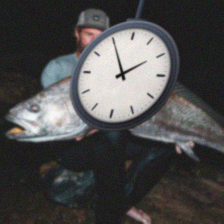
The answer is 1:55
